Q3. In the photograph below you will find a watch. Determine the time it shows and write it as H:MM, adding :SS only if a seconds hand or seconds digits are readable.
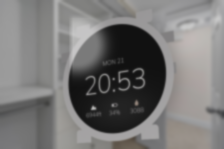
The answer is 20:53
